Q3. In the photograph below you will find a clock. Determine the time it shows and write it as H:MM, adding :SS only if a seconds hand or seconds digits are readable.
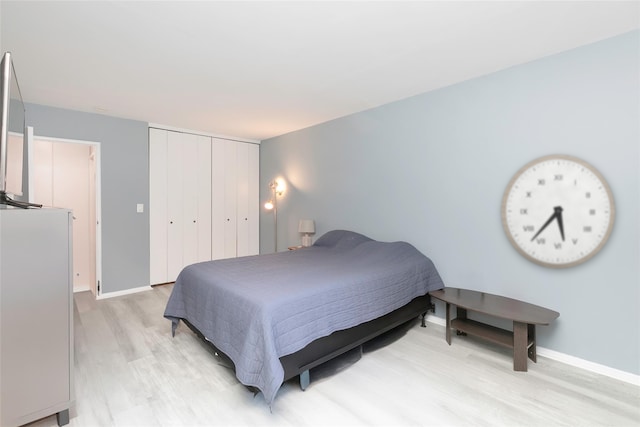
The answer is 5:37
